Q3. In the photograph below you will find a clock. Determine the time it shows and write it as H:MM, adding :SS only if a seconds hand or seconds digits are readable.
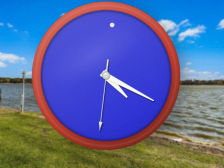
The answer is 4:18:30
